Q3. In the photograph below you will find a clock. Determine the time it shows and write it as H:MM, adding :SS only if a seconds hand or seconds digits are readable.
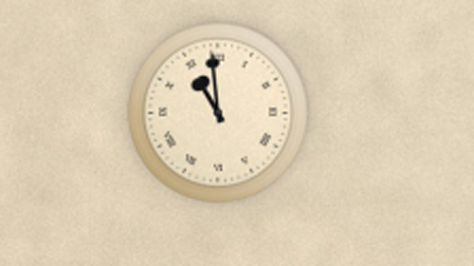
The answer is 10:59
